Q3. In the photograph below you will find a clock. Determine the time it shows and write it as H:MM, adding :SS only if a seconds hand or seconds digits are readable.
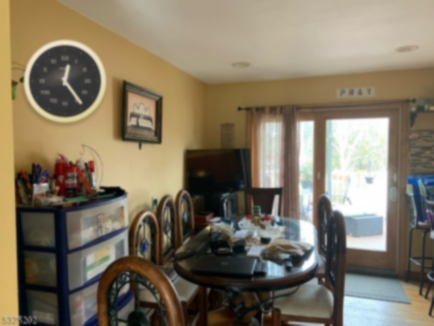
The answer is 12:24
